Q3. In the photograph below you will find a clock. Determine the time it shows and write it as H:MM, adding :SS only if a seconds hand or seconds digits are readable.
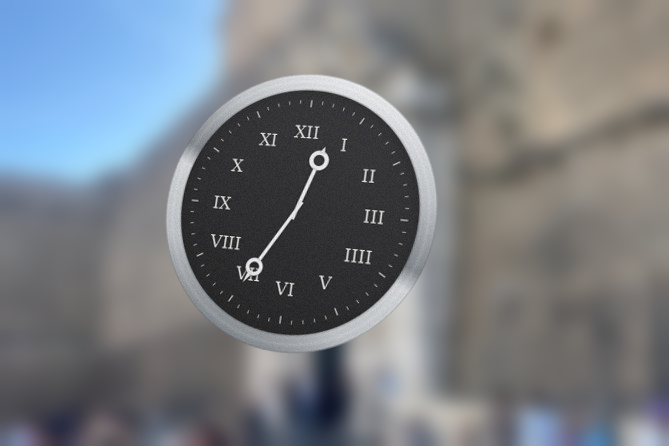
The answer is 12:35
